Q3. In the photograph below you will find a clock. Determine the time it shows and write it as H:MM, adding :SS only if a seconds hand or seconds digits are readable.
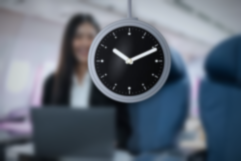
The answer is 10:11
